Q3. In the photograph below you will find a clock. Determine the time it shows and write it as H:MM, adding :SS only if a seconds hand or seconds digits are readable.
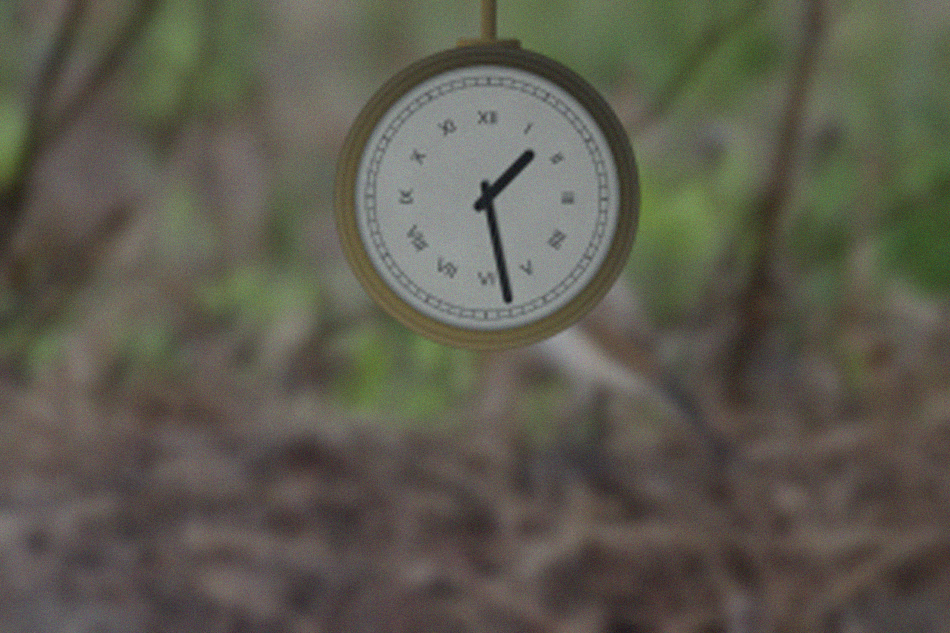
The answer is 1:28
